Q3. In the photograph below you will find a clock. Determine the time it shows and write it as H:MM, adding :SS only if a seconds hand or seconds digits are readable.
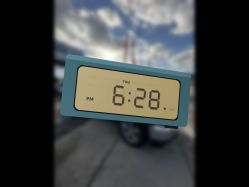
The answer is 6:28
